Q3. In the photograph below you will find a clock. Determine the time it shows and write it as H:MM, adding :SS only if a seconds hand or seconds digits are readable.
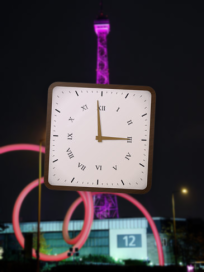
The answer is 2:59
